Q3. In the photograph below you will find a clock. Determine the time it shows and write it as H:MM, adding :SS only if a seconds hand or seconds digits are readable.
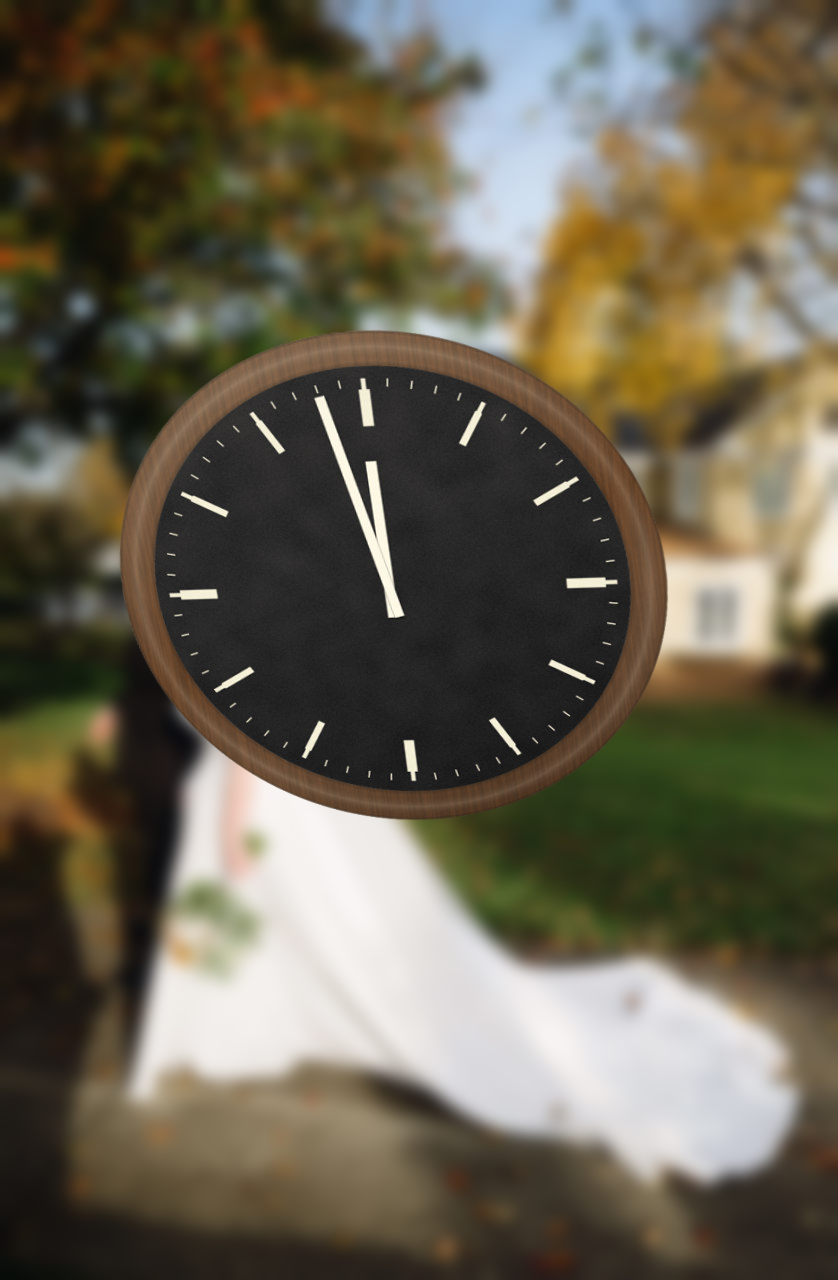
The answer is 11:58
